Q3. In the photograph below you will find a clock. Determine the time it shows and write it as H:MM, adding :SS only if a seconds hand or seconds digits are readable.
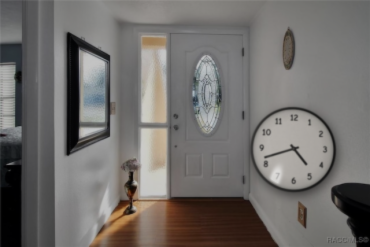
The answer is 4:42
